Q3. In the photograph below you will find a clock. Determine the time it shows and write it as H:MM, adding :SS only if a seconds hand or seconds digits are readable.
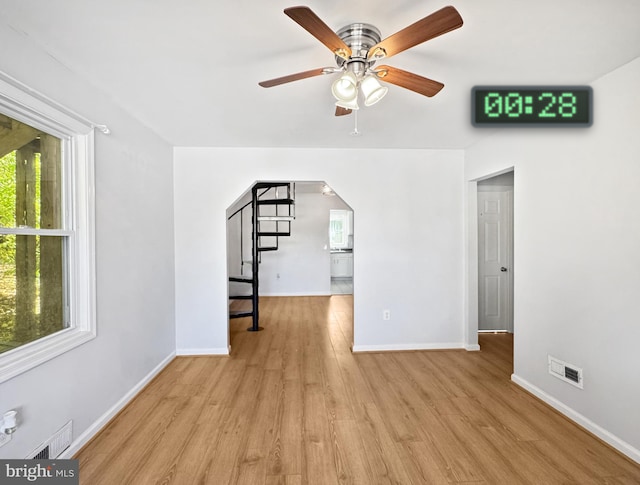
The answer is 0:28
